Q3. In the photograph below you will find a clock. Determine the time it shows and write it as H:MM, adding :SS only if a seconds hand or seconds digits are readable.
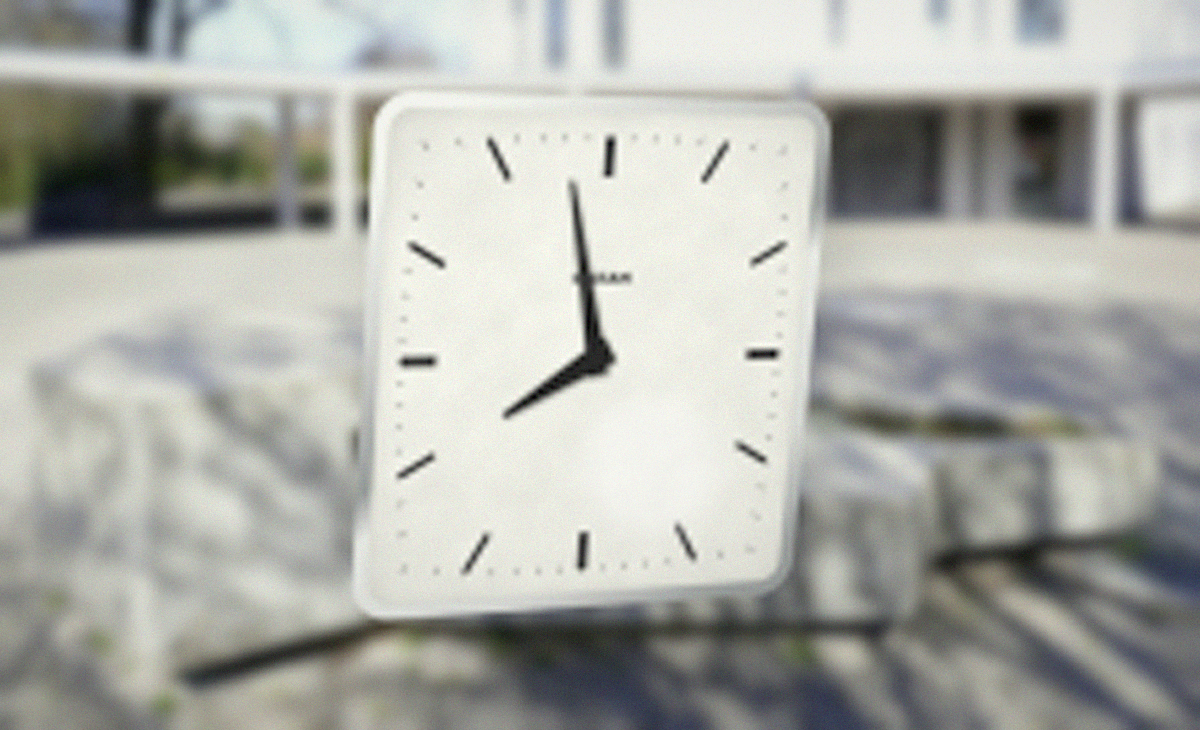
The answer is 7:58
